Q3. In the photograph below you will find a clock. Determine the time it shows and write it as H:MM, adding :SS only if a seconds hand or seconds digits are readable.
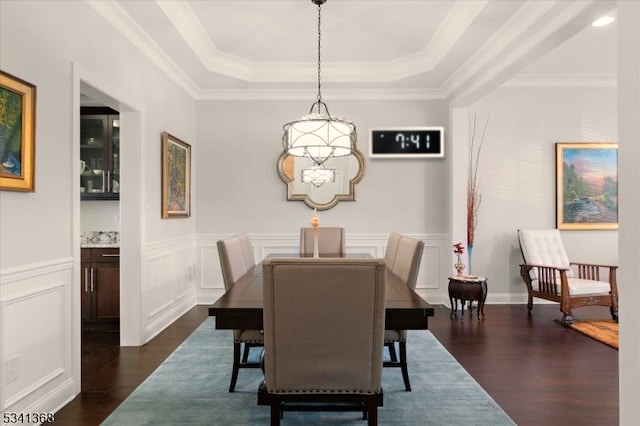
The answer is 7:41
